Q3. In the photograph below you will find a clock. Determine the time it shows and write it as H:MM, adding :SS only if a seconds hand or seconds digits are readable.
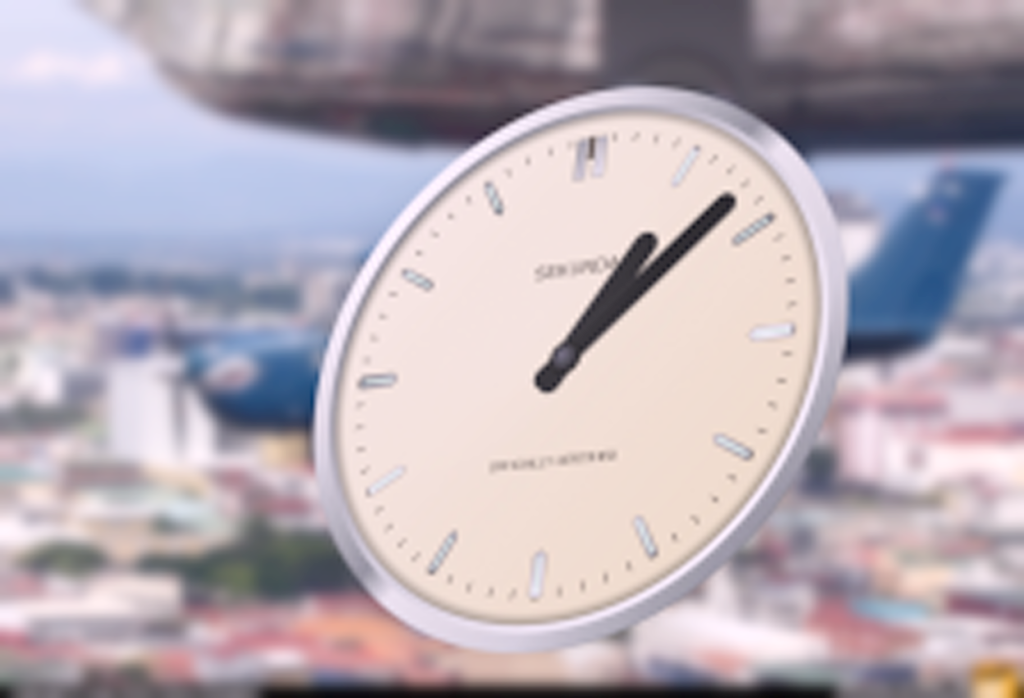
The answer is 1:08
